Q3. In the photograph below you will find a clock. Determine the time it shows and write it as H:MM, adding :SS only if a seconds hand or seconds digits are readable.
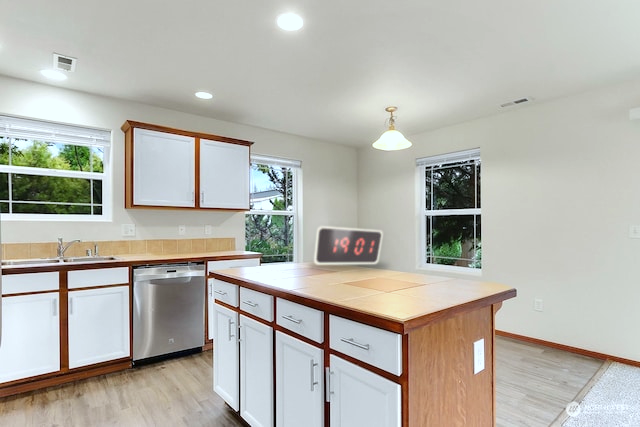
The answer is 19:01
